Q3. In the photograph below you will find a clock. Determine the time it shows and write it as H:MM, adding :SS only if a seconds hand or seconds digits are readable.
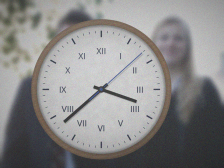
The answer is 3:38:08
